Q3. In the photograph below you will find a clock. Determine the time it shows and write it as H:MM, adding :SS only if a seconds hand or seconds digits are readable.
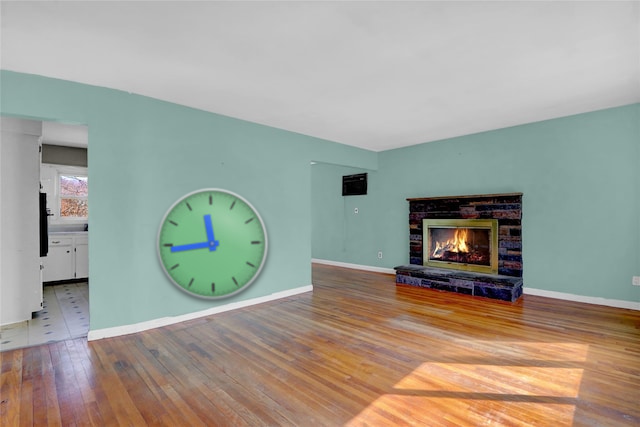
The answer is 11:44
